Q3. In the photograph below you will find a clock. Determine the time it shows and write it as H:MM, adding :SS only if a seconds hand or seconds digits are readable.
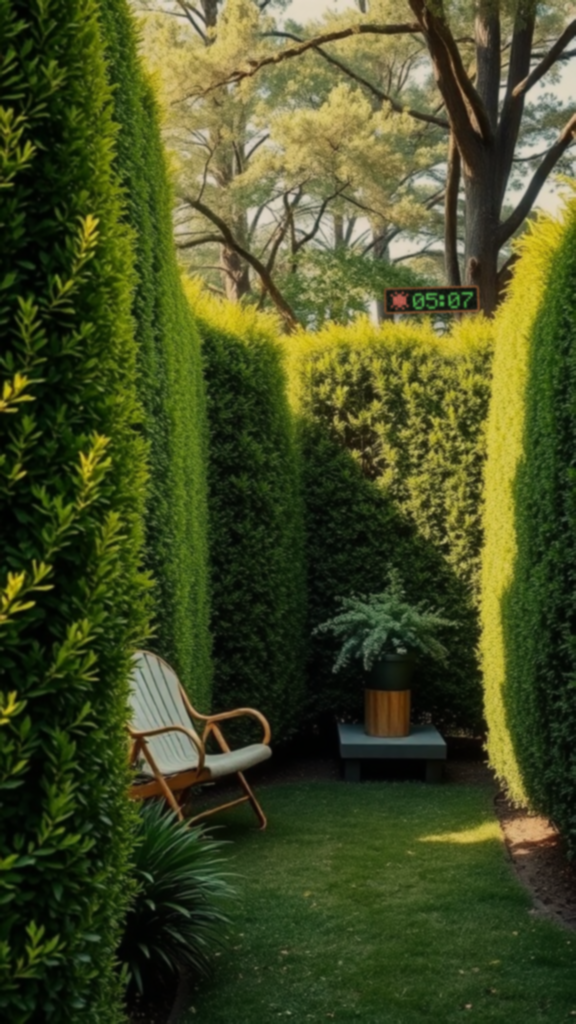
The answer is 5:07
